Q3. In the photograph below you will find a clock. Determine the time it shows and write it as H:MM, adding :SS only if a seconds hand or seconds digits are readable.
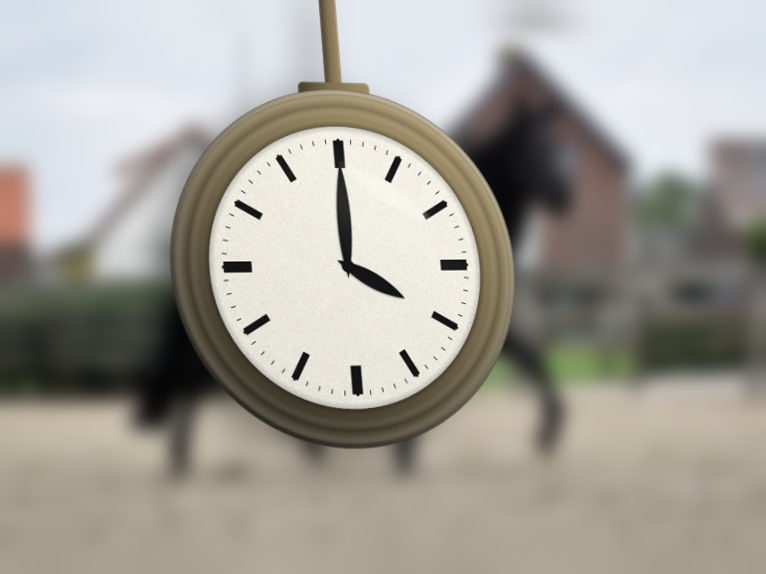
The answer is 4:00
